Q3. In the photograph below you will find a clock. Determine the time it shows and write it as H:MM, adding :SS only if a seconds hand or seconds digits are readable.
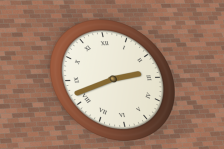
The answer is 2:42
